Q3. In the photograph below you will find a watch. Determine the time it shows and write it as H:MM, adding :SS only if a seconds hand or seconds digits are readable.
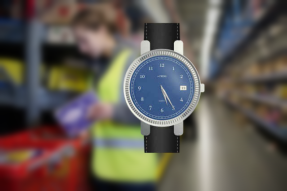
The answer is 5:25
